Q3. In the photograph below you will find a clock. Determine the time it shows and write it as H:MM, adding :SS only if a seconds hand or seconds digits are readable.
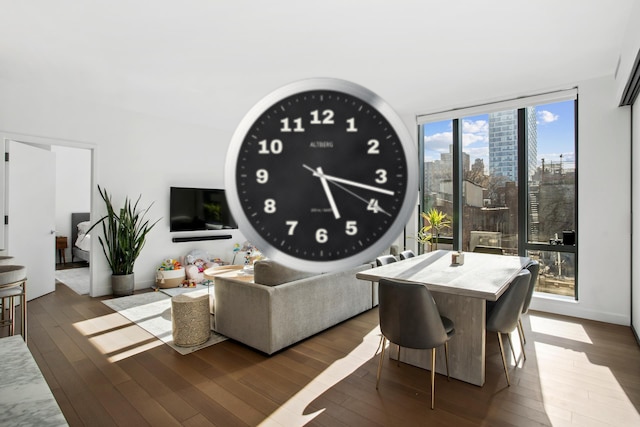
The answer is 5:17:20
